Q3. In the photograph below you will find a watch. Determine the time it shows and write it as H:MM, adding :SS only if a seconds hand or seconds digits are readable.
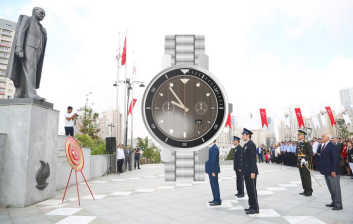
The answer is 9:54
